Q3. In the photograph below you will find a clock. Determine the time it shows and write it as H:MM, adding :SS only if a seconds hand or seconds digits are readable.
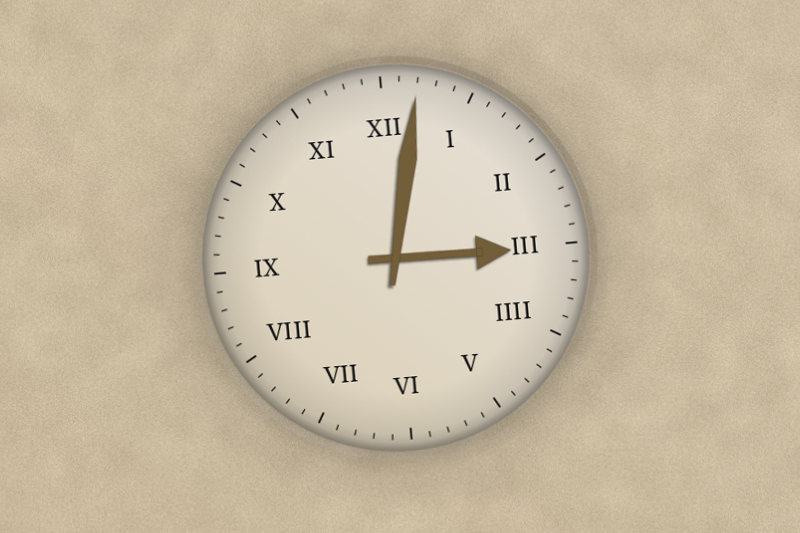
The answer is 3:02
